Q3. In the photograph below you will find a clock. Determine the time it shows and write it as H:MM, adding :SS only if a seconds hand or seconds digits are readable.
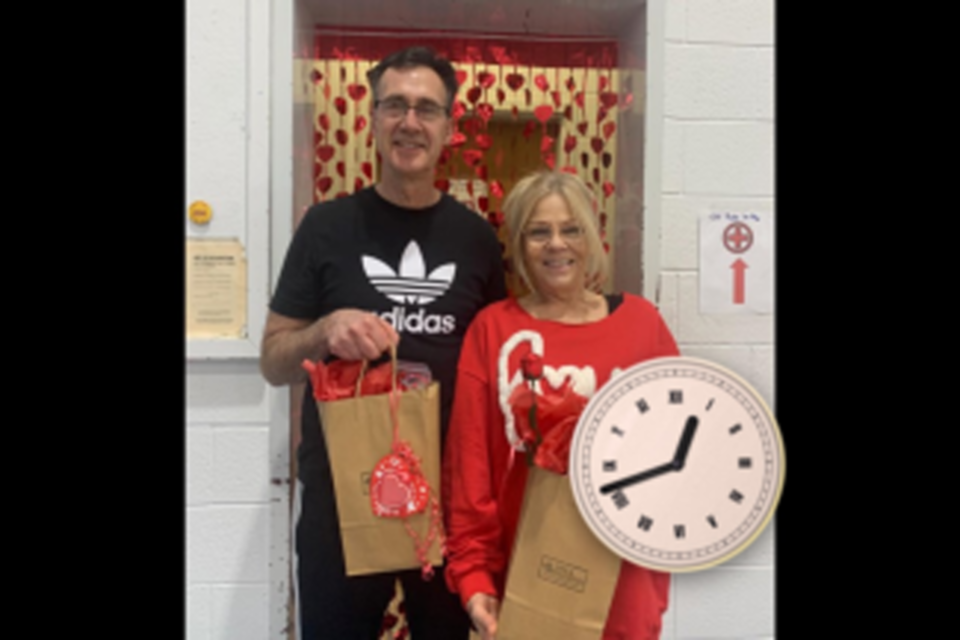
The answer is 12:42
